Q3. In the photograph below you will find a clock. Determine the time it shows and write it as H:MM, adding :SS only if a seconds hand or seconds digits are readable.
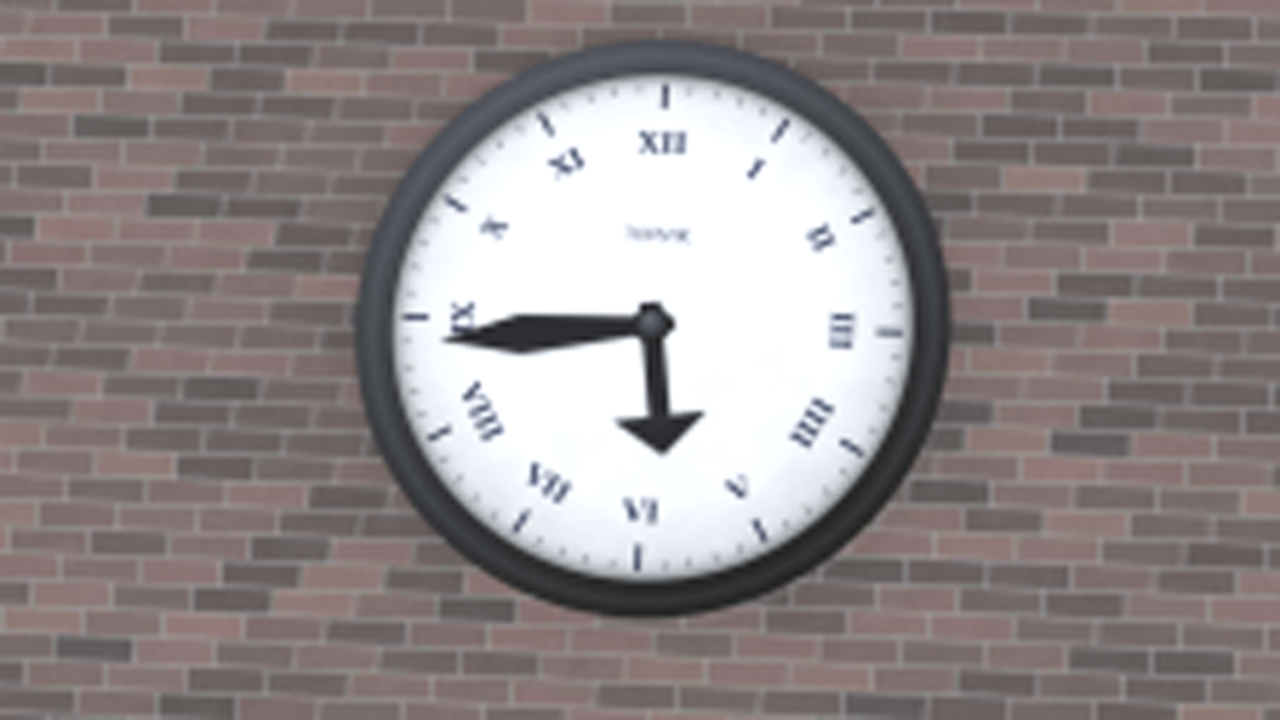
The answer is 5:44
